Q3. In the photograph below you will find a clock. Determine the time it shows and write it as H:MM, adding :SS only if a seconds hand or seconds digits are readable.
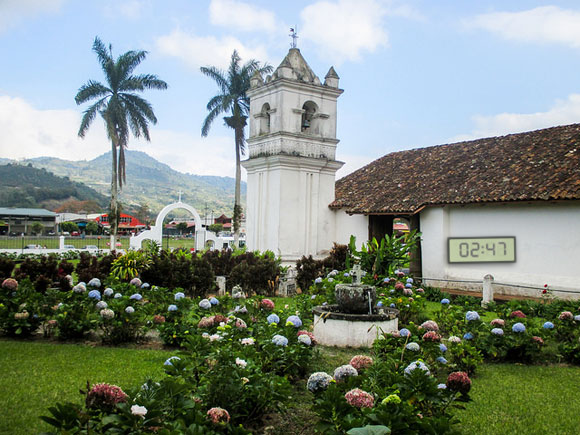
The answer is 2:47
